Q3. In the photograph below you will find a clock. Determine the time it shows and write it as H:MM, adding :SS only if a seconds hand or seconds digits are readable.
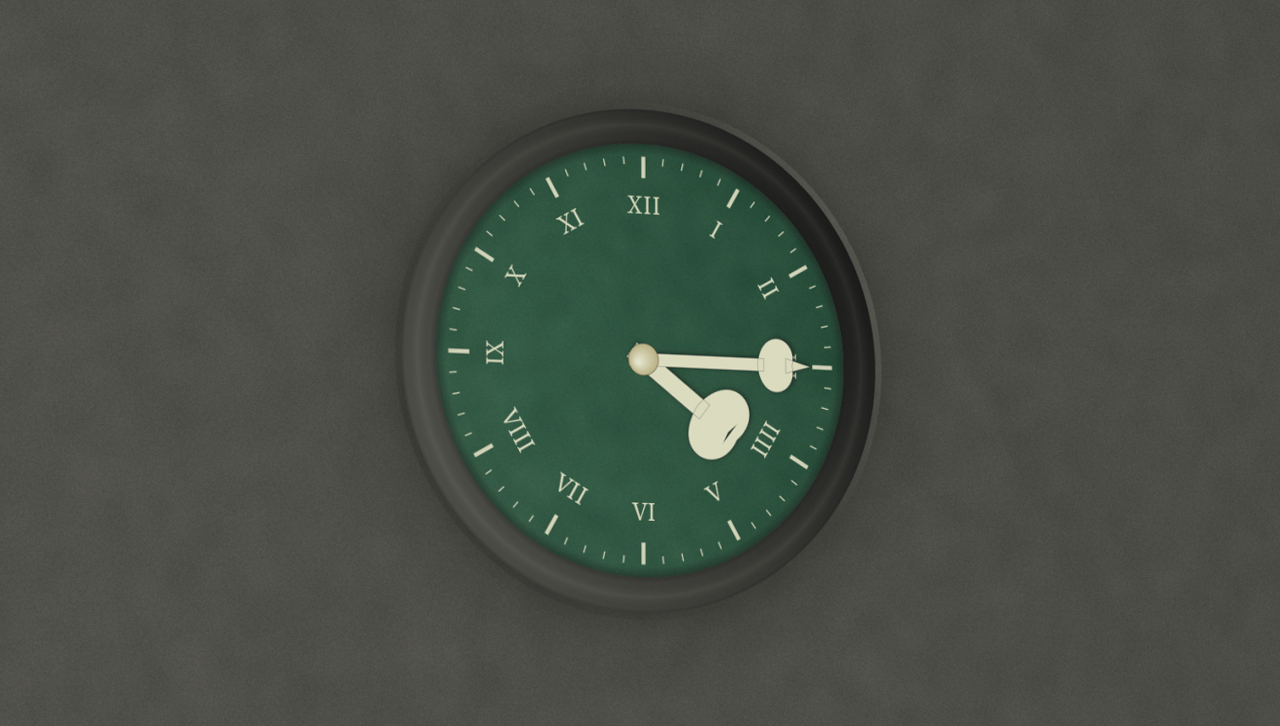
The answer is 4:15
